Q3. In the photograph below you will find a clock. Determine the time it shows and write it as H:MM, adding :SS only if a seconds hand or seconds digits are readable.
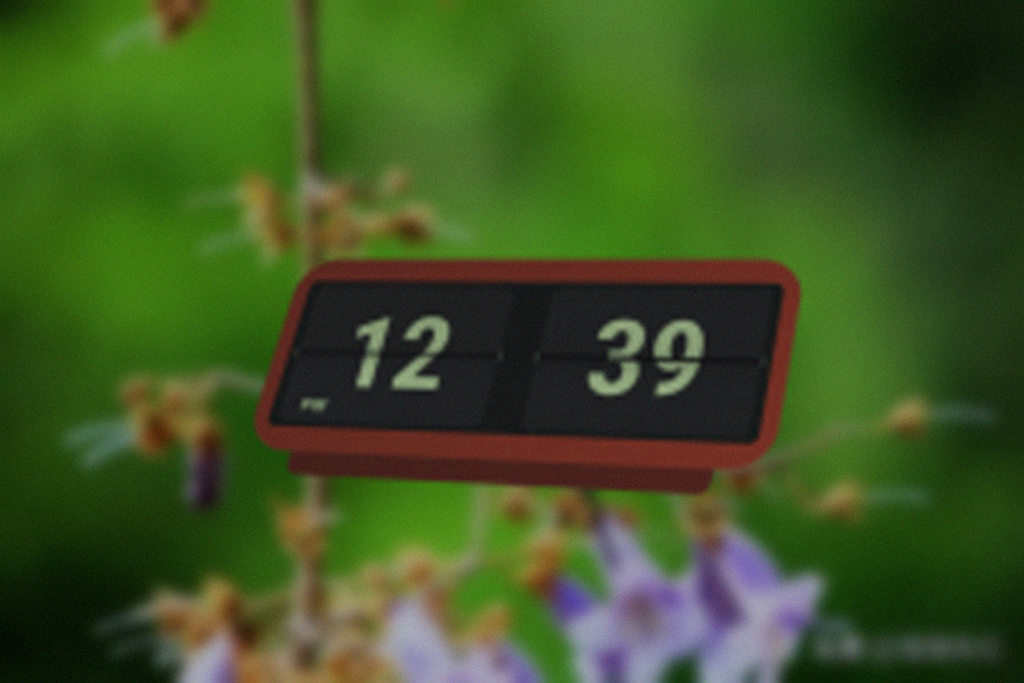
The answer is 12:39
